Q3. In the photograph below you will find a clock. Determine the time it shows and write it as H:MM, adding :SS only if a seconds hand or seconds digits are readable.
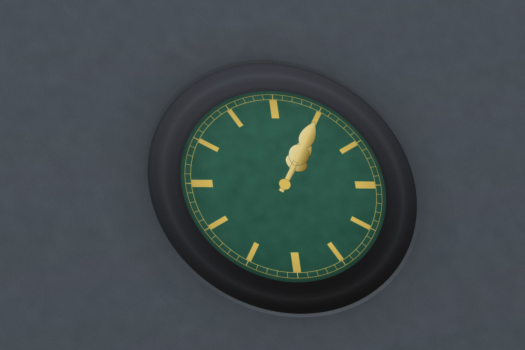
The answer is 1:05
